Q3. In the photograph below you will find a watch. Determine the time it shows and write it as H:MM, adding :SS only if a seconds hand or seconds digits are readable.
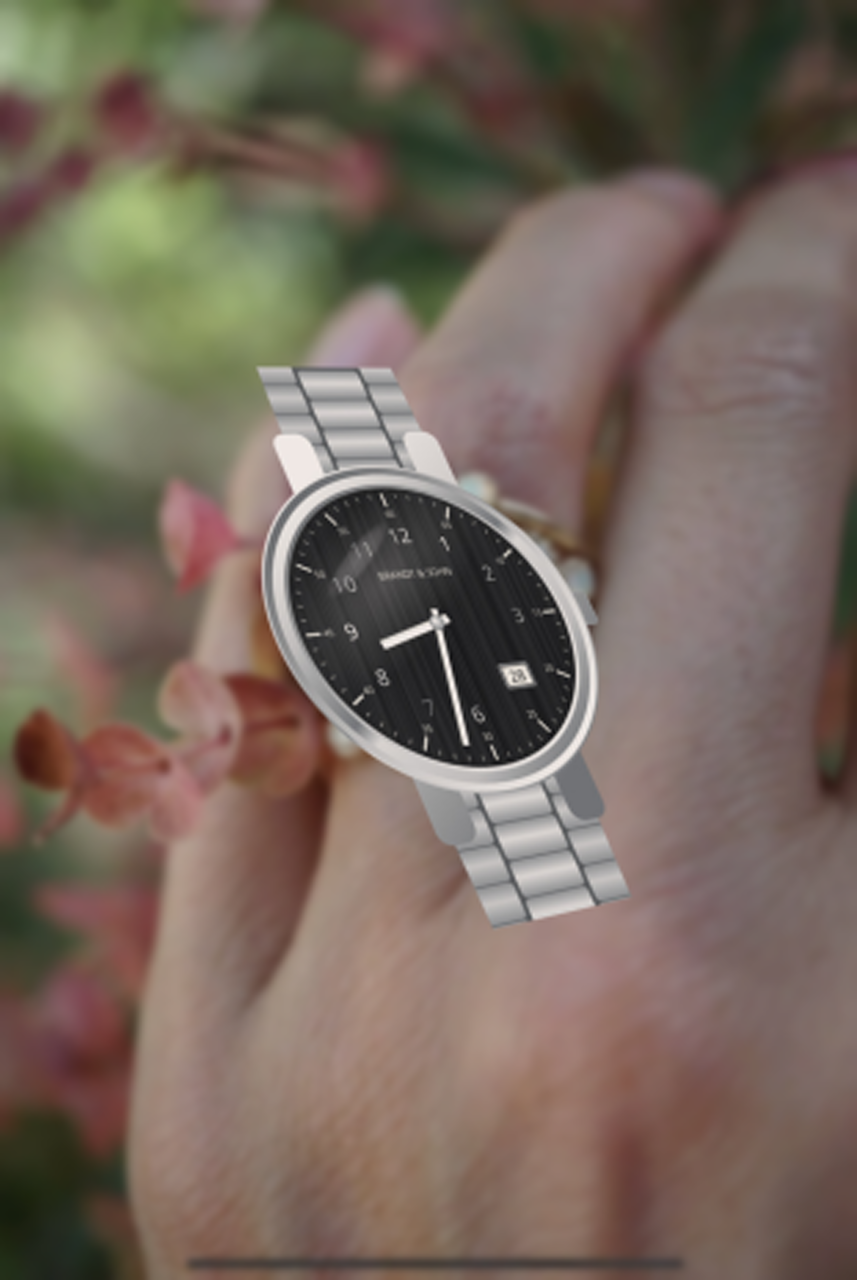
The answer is 8:32
